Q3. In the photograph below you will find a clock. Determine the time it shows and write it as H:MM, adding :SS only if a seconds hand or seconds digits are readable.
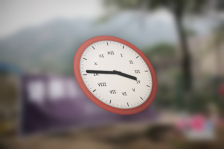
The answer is 3:46
